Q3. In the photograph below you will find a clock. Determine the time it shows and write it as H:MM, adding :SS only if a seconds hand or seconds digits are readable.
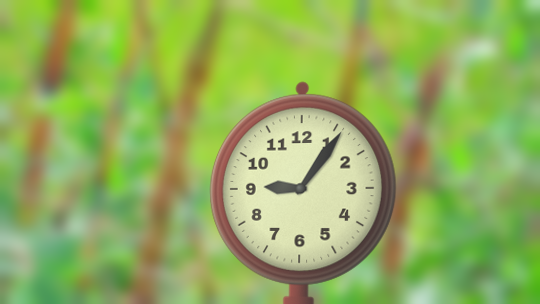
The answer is 9:06
